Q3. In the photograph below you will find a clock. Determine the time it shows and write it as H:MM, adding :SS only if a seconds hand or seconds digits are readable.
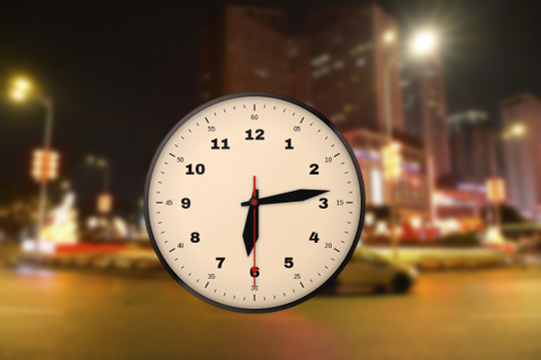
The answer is 6:13:30
